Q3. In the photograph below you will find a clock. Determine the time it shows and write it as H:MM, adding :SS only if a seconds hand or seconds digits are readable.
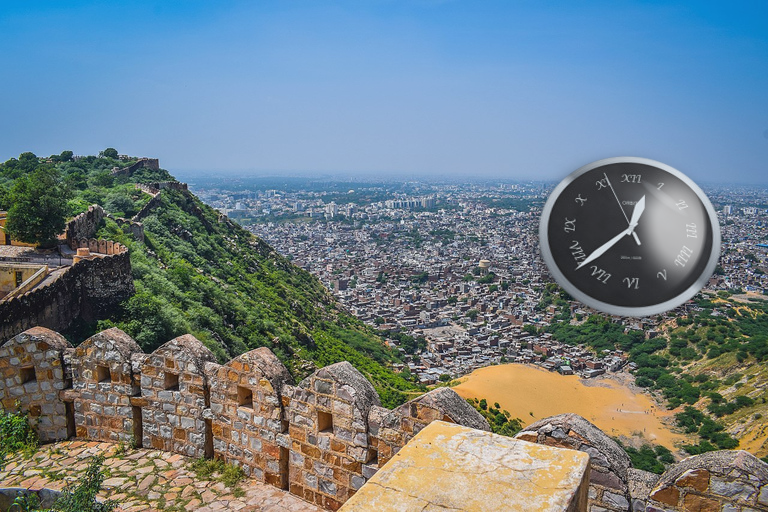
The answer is 12:37:56
